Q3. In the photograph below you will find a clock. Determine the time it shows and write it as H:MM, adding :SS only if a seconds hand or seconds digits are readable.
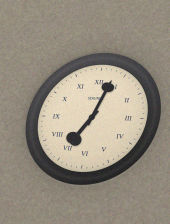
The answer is 7:03
